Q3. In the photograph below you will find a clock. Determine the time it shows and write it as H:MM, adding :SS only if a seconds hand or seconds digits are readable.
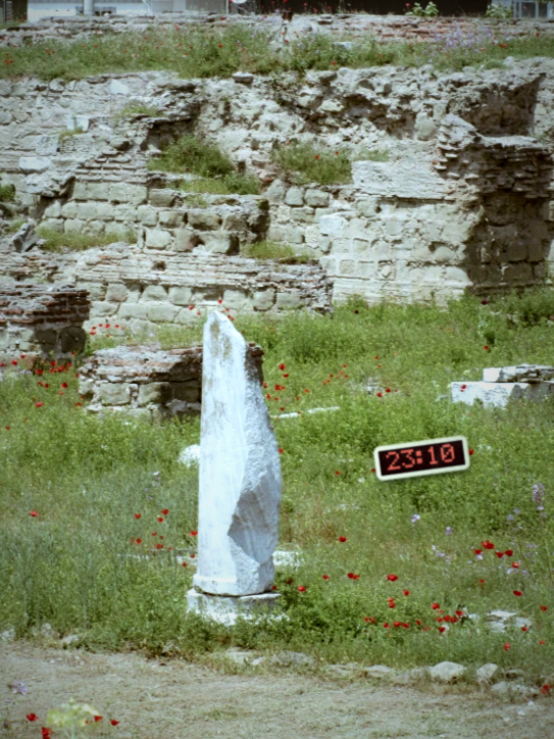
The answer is 23:10
